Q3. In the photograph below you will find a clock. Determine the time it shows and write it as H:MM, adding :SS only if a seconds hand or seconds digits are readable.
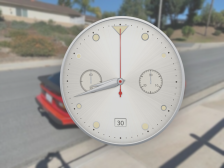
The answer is 8:42
